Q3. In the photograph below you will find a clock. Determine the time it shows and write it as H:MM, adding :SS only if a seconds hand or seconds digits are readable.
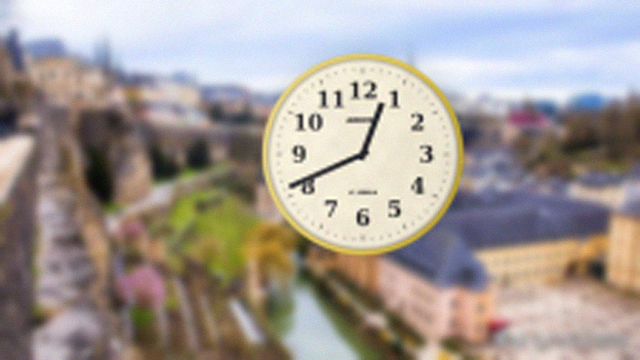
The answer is 12:41
